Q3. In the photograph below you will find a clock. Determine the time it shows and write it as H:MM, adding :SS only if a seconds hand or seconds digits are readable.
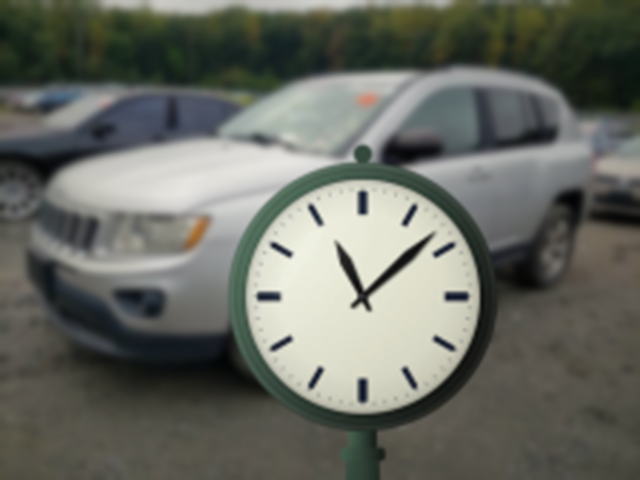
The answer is 11:08
